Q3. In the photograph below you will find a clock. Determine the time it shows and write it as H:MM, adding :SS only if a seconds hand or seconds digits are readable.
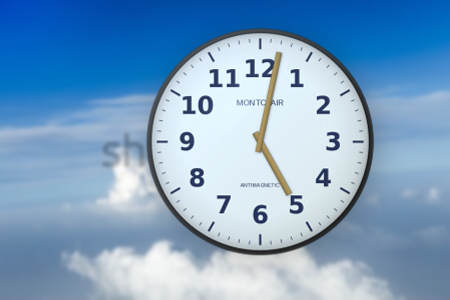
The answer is 5:02
